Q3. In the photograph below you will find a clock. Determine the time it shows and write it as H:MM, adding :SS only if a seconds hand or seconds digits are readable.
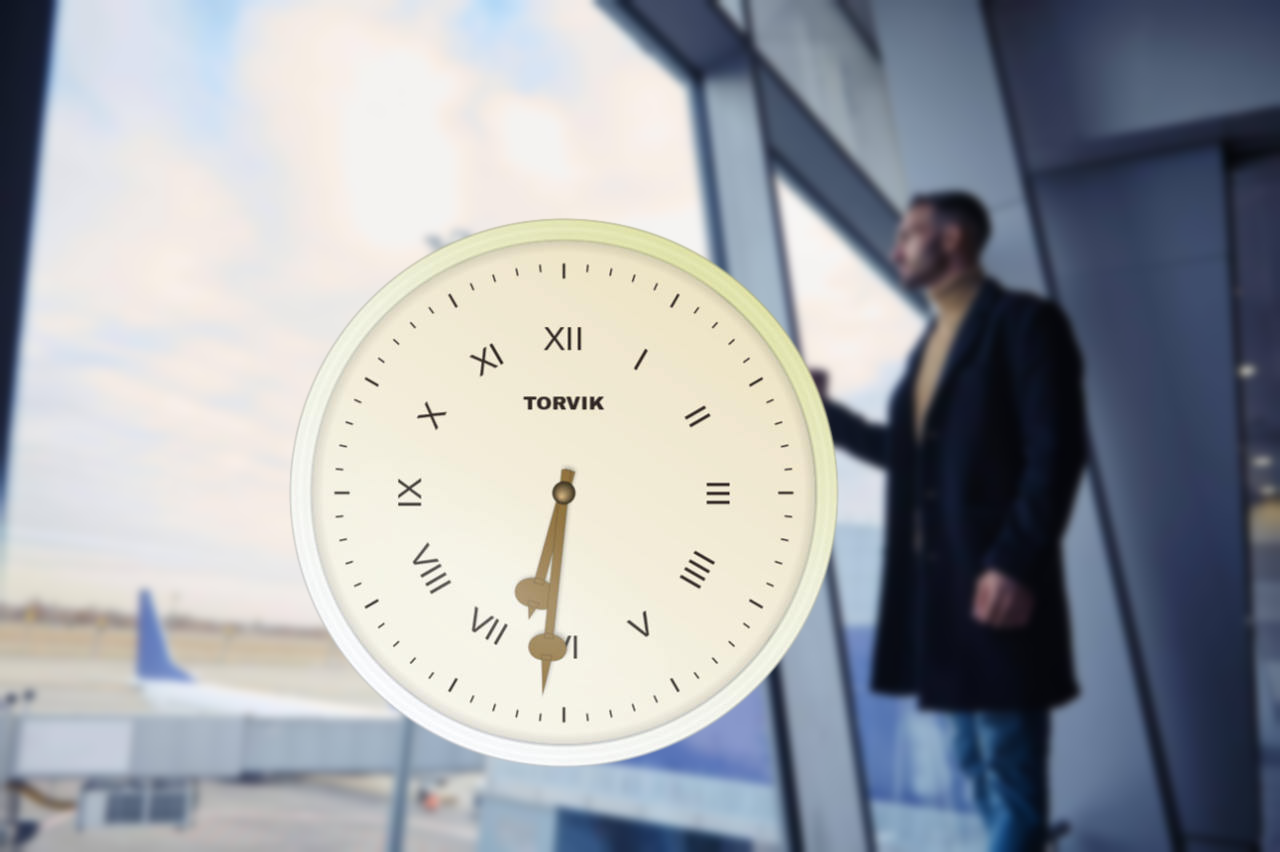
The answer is 6:31
